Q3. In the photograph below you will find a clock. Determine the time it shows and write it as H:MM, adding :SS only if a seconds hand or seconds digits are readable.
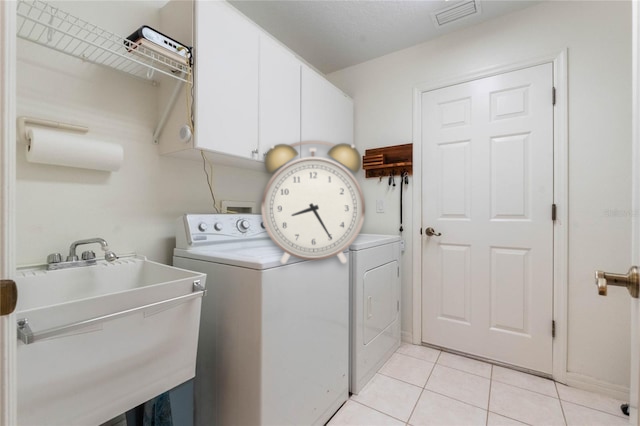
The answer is 8:25
